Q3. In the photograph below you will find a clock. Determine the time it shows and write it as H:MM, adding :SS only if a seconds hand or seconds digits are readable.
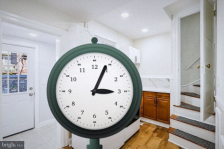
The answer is 3:04
